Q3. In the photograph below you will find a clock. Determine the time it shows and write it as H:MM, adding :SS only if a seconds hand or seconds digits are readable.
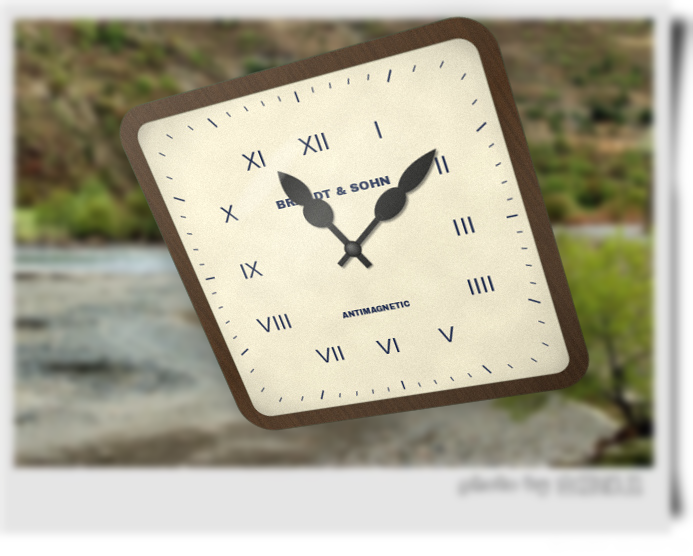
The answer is 11:09
